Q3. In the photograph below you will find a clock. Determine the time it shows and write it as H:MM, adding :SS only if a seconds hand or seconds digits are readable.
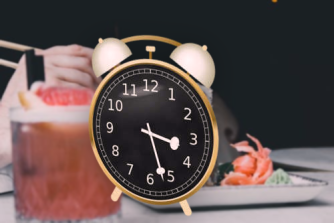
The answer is 3:27
